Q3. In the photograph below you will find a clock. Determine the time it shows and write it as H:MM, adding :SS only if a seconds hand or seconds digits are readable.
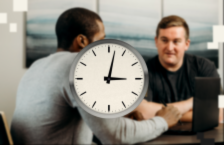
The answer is 3:02
